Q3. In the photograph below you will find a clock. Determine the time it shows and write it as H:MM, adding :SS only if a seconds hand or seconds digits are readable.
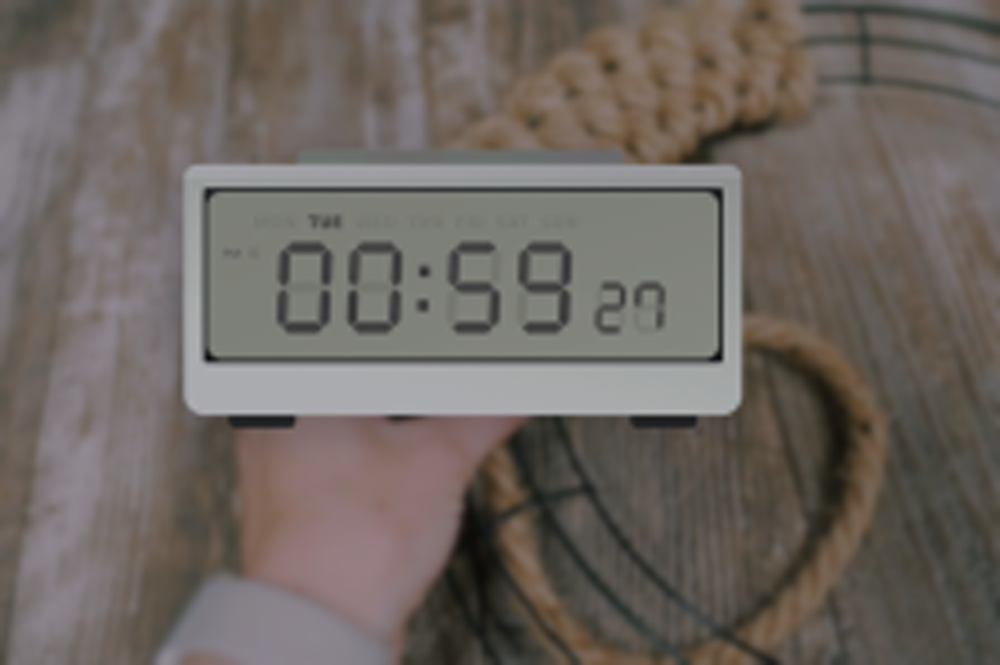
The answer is 0:59:27
